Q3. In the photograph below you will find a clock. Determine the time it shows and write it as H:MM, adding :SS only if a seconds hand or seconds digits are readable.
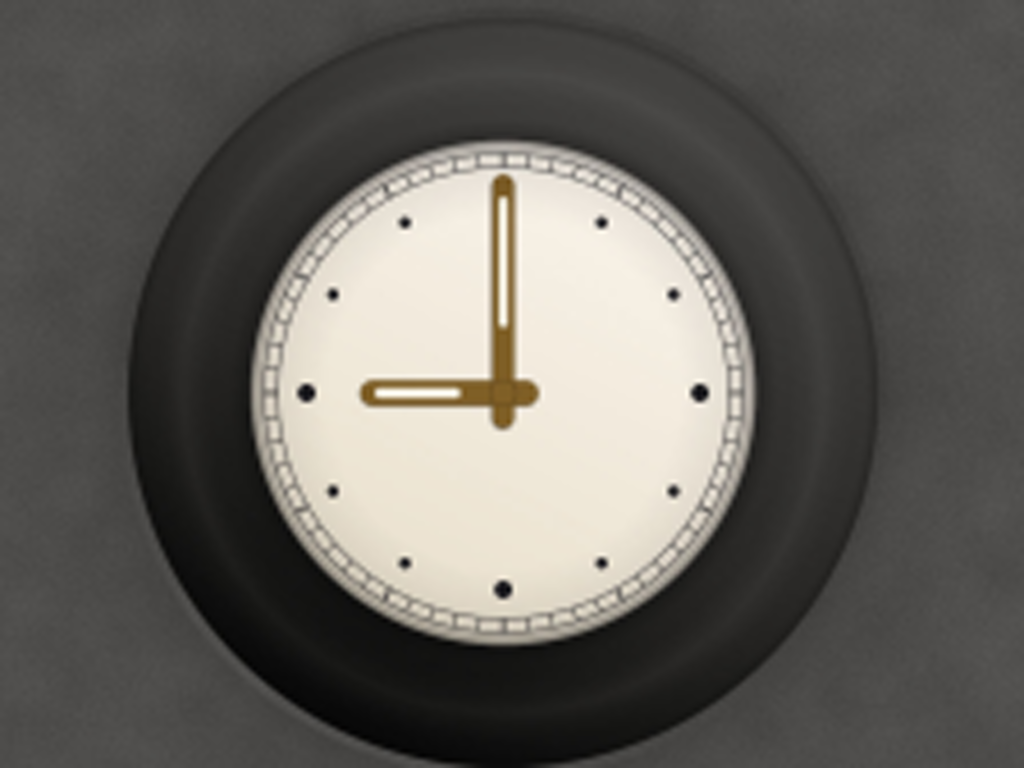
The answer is 9:00
